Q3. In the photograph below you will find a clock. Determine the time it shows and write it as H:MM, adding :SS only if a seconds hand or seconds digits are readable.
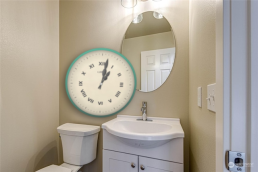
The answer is 1:02
